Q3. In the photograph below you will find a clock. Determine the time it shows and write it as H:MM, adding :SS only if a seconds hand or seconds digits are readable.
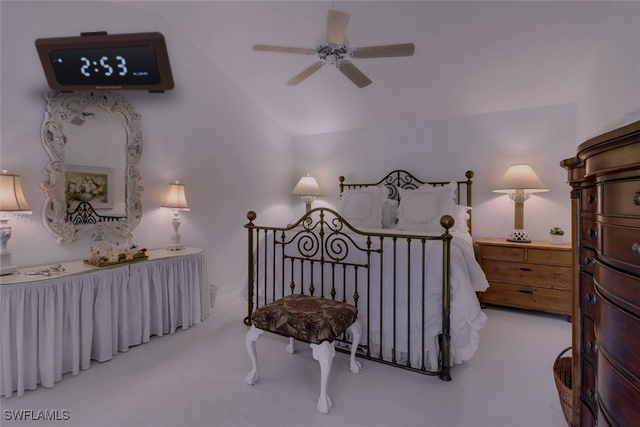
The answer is 2:53
